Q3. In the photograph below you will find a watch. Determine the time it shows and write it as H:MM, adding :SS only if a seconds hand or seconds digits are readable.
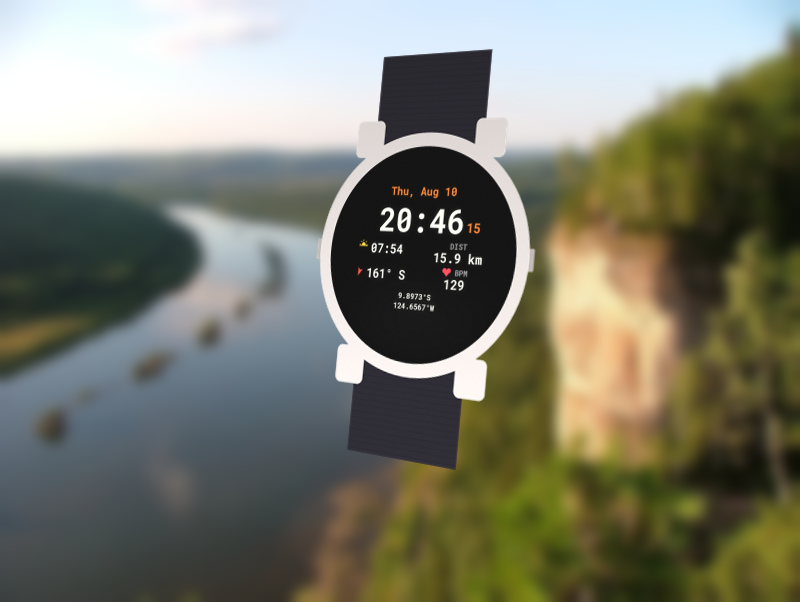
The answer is 20:46:15
